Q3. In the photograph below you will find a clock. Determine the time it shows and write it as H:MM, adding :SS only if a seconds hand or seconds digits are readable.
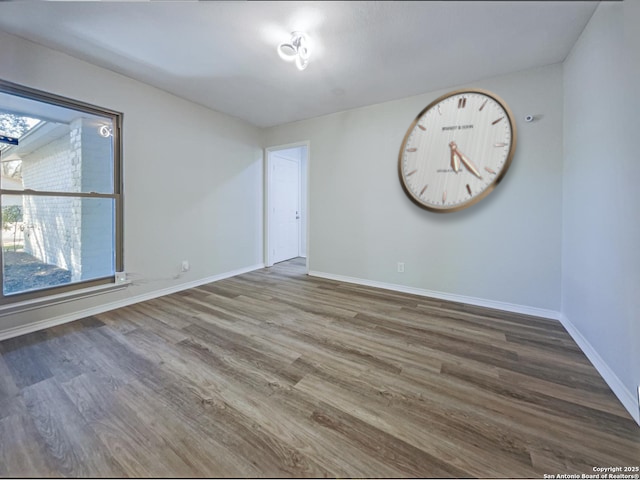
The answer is 5:22
